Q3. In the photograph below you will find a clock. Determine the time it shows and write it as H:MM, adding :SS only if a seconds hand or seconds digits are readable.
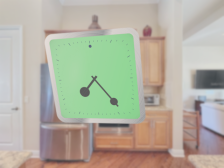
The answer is 7:24
